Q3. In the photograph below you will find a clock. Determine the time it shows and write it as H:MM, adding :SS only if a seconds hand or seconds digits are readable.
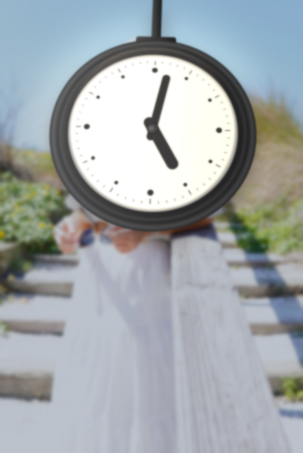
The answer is 5:02
